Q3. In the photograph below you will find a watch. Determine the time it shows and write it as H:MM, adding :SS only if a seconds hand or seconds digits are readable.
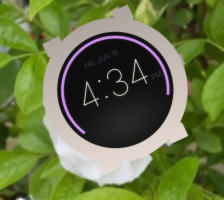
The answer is 4:34
